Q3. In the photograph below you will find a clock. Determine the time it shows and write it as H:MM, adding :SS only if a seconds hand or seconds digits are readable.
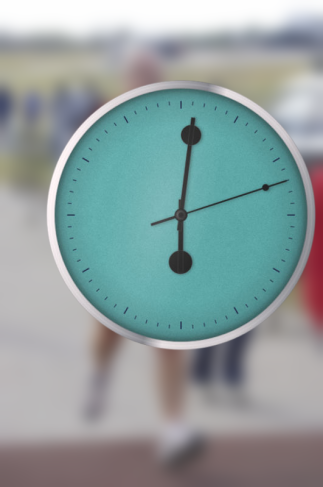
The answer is 6:01:12
